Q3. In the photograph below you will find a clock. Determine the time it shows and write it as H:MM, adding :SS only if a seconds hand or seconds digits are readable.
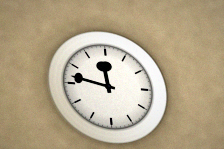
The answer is 11:47
